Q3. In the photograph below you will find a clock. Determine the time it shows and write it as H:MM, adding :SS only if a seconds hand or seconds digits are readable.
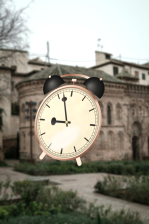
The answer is 8:57
